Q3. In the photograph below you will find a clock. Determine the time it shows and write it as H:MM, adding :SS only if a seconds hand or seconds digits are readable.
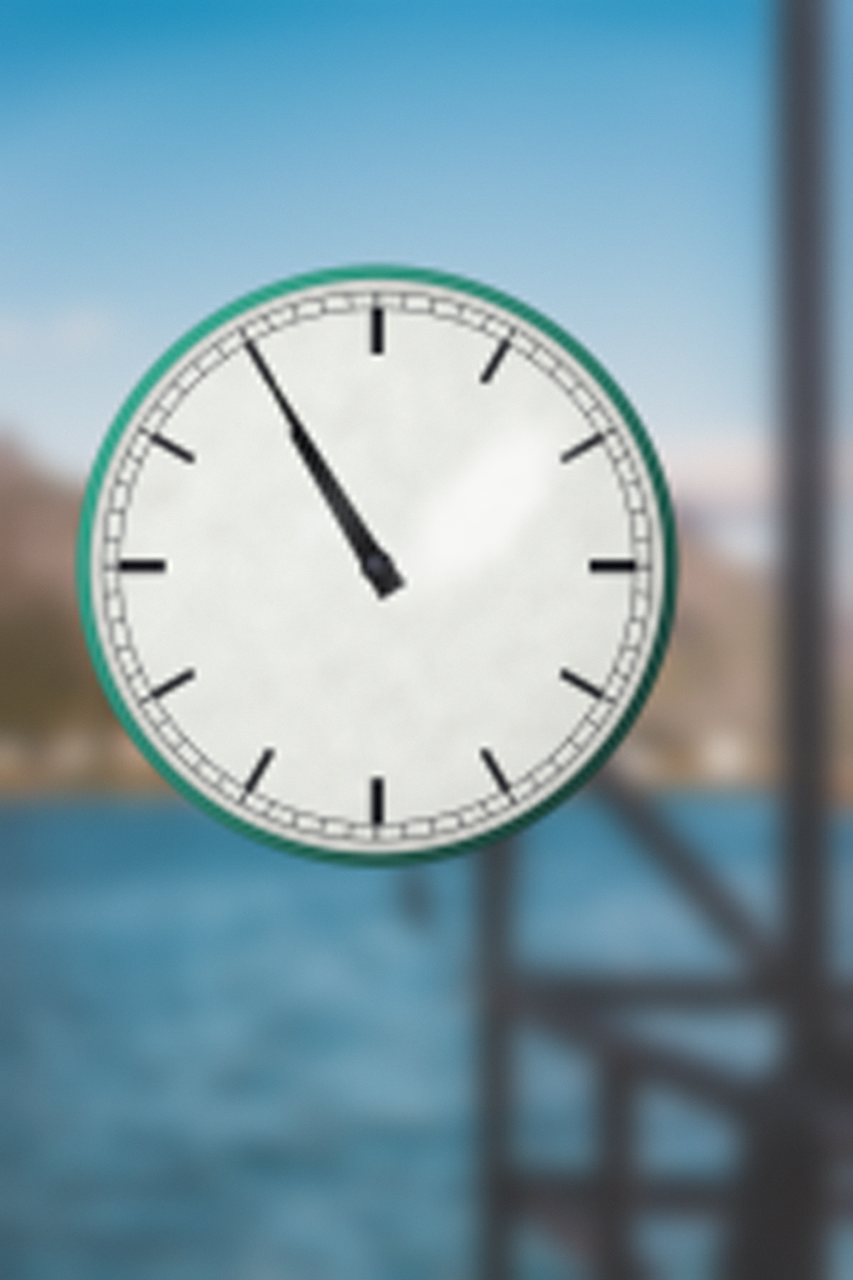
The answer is 10:55
